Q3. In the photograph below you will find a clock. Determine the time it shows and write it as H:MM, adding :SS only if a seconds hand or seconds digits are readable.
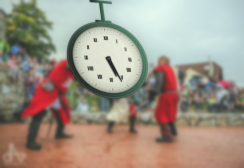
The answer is 5:26
